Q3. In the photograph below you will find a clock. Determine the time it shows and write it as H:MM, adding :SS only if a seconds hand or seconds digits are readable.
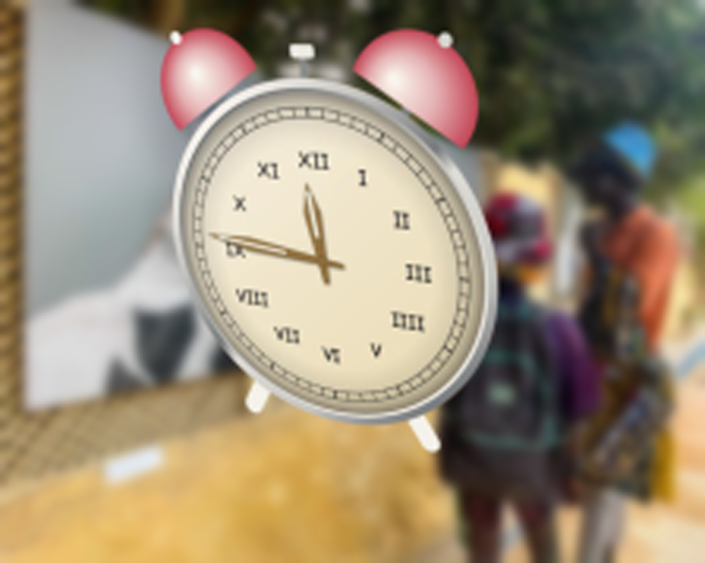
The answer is 11:46
